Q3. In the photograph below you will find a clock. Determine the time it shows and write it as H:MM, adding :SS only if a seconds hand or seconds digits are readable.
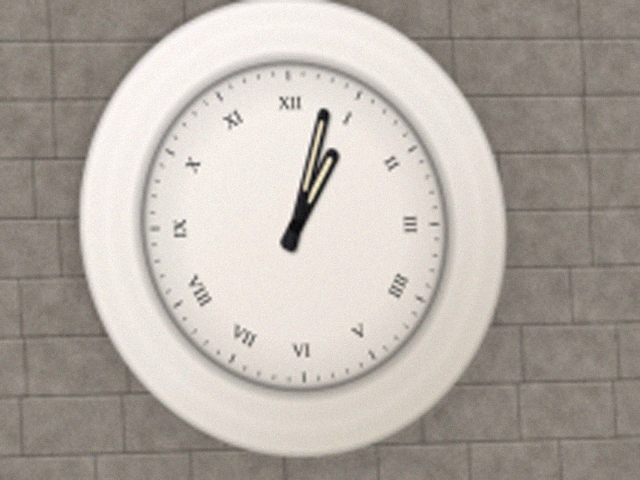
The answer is 1:03
